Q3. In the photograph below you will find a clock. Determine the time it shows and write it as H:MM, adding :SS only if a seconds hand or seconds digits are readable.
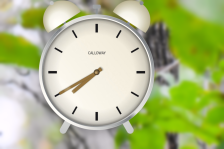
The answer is 7:40
